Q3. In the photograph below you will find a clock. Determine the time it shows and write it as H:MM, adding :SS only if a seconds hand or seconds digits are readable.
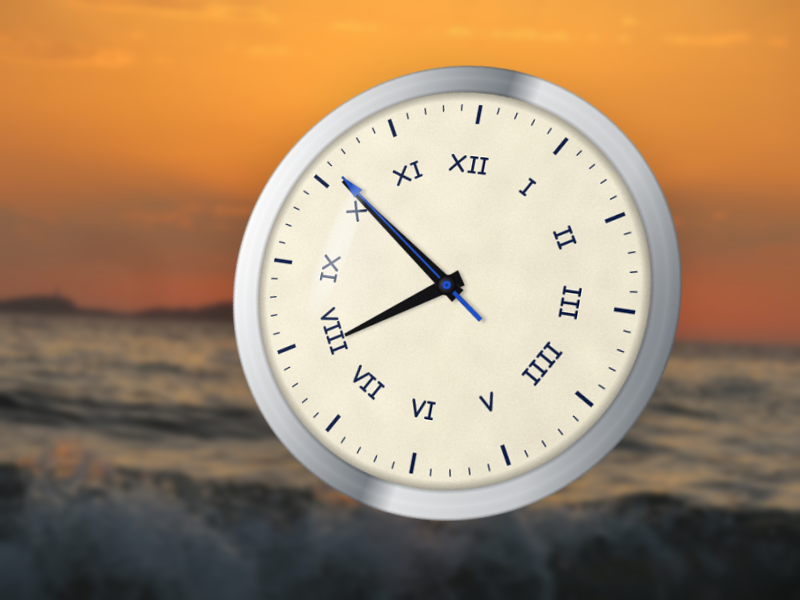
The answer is 7:50:51
